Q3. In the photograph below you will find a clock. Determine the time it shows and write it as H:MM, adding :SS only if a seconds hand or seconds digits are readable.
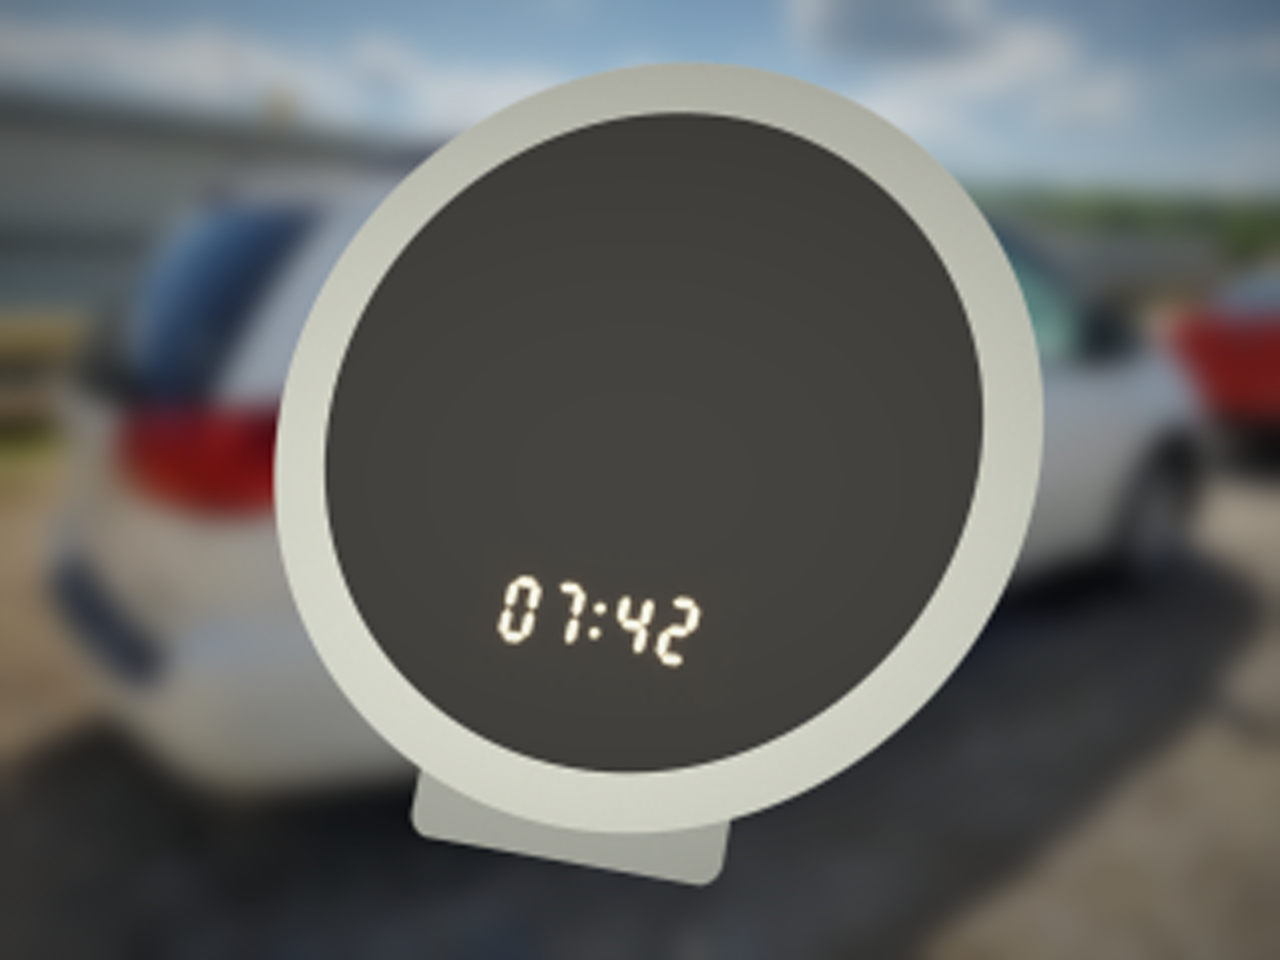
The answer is 7:42
